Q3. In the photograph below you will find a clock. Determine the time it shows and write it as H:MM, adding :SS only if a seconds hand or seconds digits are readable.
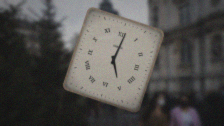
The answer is 5:01
